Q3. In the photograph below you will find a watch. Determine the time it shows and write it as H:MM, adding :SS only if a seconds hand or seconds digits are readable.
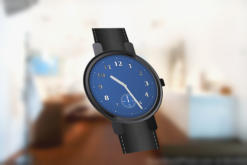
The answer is 10:26
